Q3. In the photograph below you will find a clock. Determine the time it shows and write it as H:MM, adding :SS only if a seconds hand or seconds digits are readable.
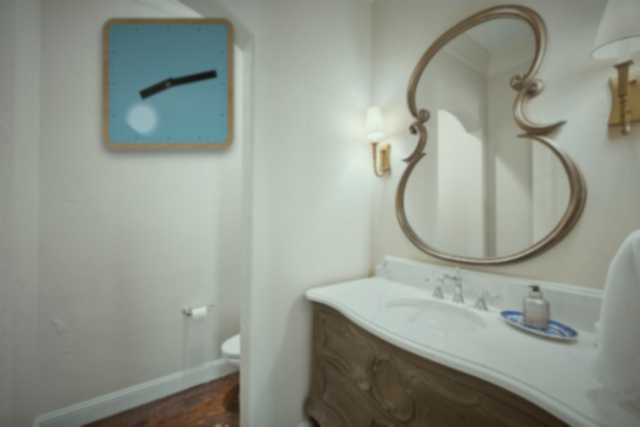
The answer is 8:13
